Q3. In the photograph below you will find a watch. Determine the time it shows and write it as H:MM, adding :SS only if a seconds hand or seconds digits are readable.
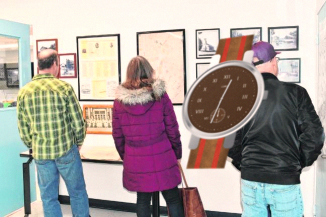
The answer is 12:32
